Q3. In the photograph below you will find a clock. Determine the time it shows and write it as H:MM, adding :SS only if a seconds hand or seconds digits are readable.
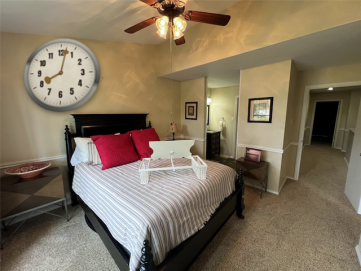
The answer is 8:02
